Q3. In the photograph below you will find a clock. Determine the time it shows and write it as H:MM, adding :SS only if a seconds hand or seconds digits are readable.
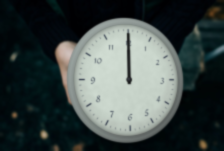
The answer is 12:00
